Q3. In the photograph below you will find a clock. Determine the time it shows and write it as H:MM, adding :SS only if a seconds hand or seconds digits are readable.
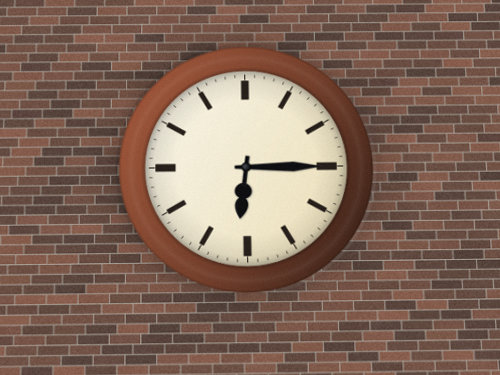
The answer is 6:15
